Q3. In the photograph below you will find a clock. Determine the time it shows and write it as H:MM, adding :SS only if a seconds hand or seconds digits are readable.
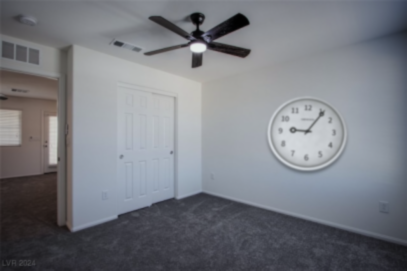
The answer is 9:06
